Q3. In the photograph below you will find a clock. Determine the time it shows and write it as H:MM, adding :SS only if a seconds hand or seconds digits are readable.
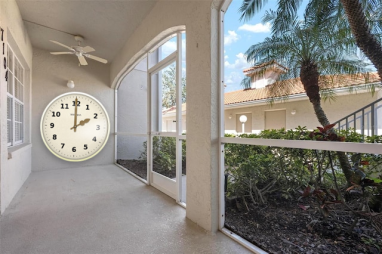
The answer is 2:00
